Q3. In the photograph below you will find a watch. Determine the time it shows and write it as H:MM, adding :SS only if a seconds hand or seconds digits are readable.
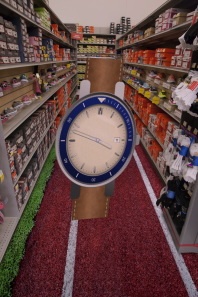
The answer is 3:48
